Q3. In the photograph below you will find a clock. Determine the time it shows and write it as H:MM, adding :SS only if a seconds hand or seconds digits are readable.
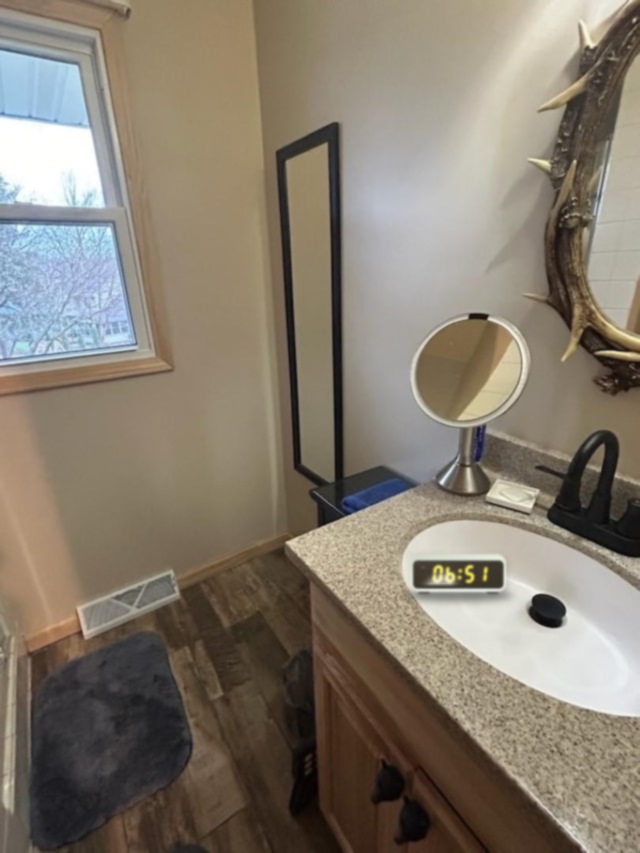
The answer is 6:51
